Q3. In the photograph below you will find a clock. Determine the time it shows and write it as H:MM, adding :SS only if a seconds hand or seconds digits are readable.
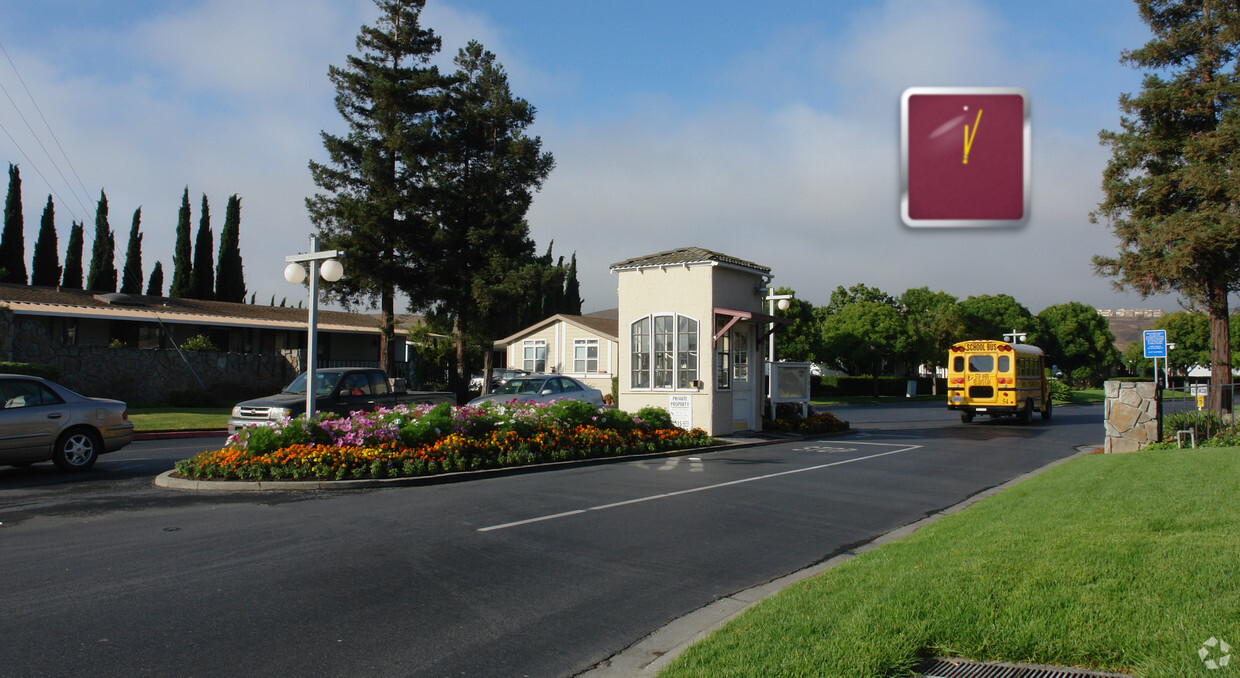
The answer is 12:03
